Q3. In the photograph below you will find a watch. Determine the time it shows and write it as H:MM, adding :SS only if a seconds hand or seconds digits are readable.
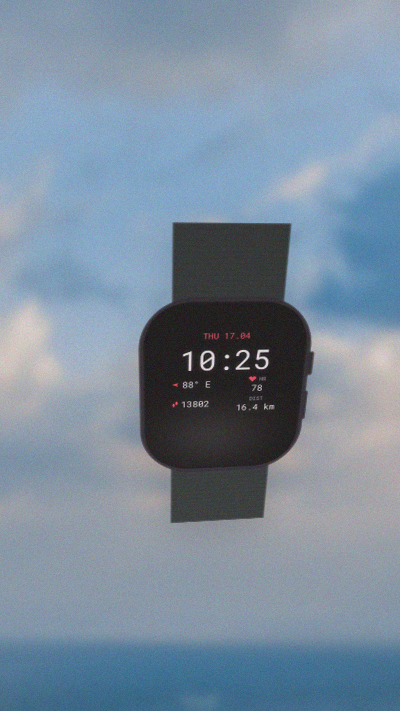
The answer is 10:25
